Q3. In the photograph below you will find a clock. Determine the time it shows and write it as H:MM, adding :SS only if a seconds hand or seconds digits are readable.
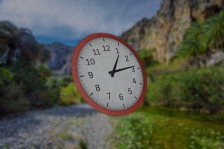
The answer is 1:14
